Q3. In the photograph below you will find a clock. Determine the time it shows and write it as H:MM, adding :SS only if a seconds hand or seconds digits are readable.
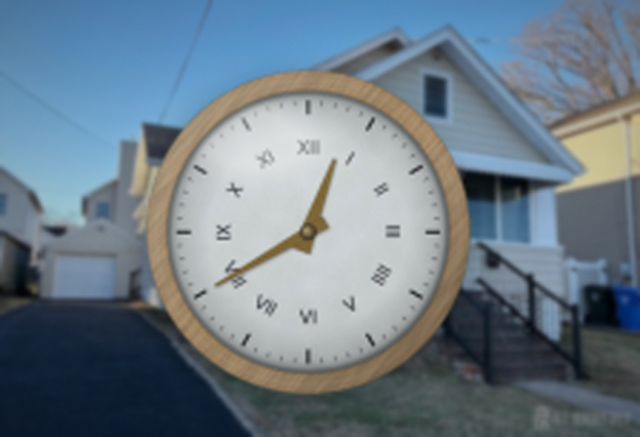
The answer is 12:40
